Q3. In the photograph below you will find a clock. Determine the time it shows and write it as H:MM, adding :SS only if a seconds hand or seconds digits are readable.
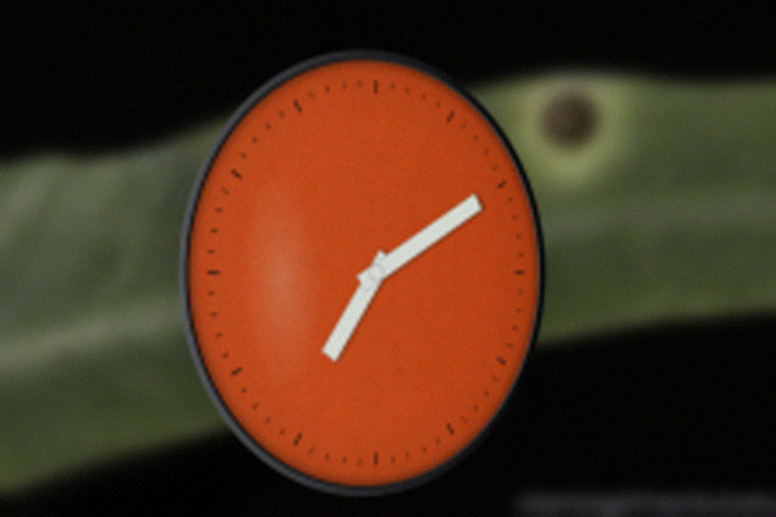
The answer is 7:10
